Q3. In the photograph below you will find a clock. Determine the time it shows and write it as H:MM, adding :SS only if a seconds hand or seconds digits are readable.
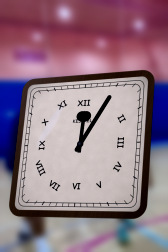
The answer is 12:05
